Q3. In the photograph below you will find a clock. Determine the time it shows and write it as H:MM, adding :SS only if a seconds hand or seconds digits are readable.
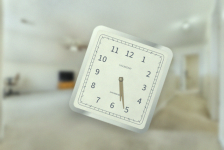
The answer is 5:26
